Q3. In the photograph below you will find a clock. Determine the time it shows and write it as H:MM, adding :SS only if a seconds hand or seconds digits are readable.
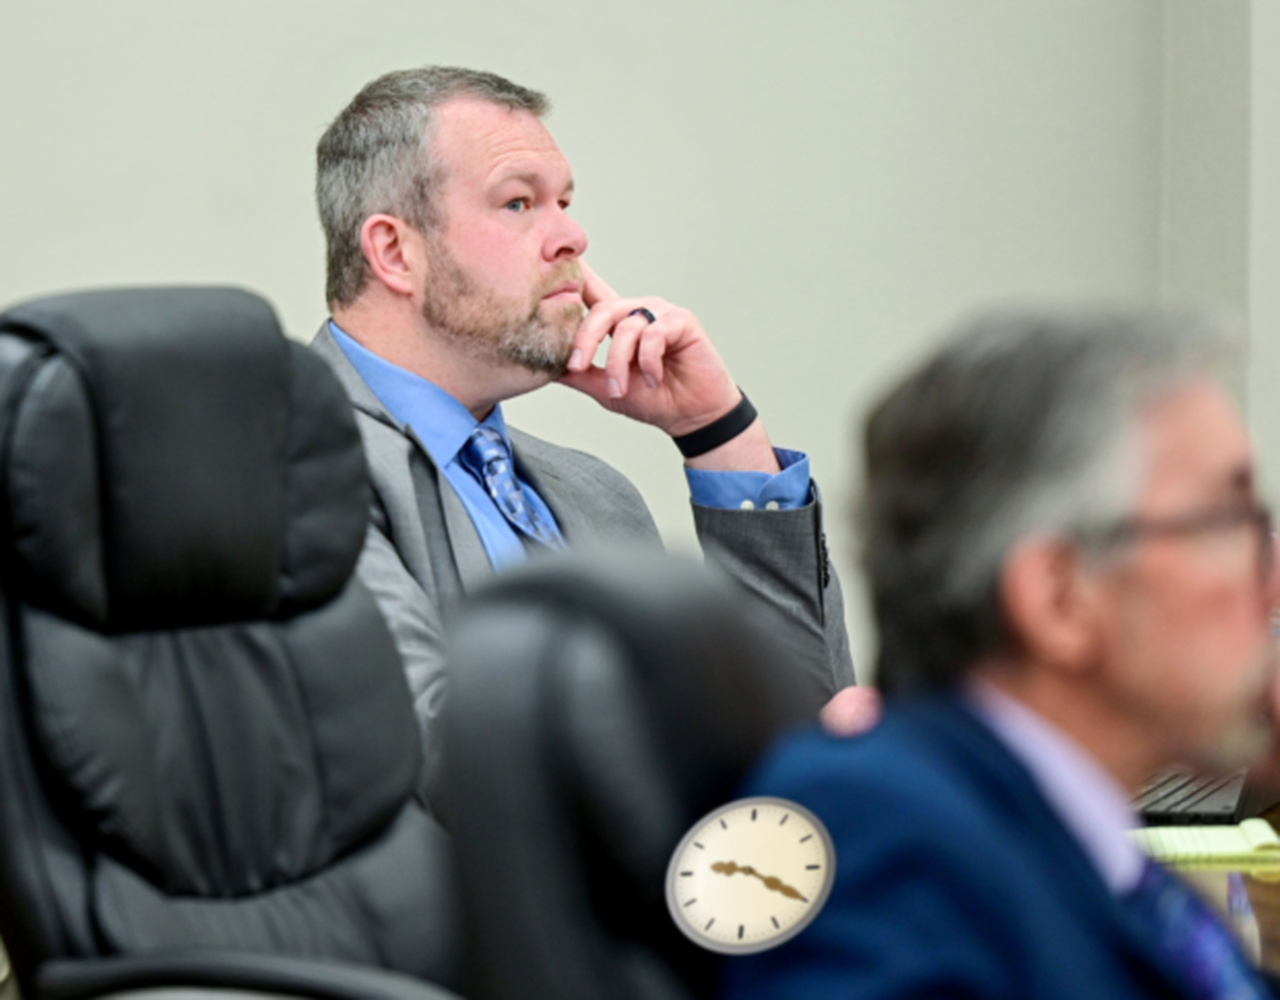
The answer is 9:20
